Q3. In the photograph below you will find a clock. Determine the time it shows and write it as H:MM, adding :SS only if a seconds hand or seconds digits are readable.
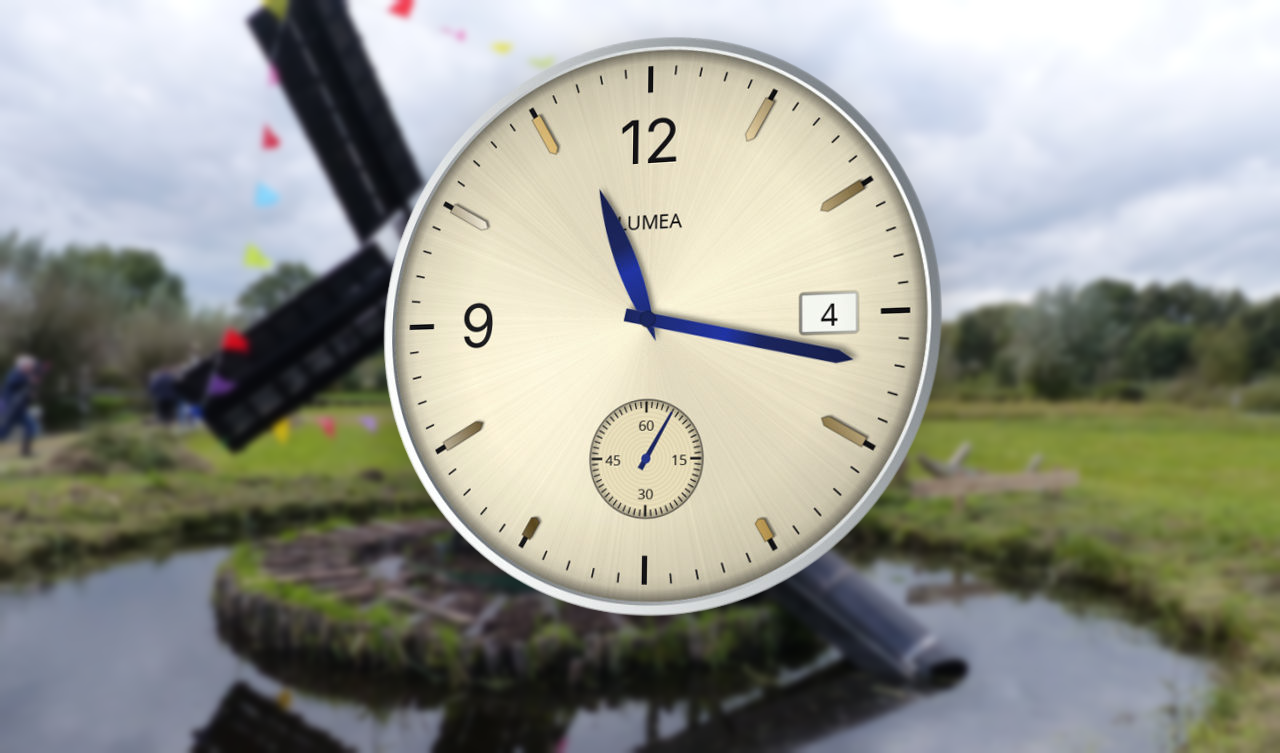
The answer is 11:17:05
